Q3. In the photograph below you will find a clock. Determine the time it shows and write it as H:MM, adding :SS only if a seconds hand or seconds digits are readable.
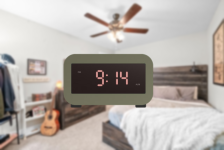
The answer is 9:14
